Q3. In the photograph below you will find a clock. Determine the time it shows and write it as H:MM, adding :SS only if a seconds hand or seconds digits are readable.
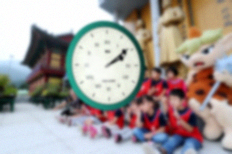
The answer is 2:09
